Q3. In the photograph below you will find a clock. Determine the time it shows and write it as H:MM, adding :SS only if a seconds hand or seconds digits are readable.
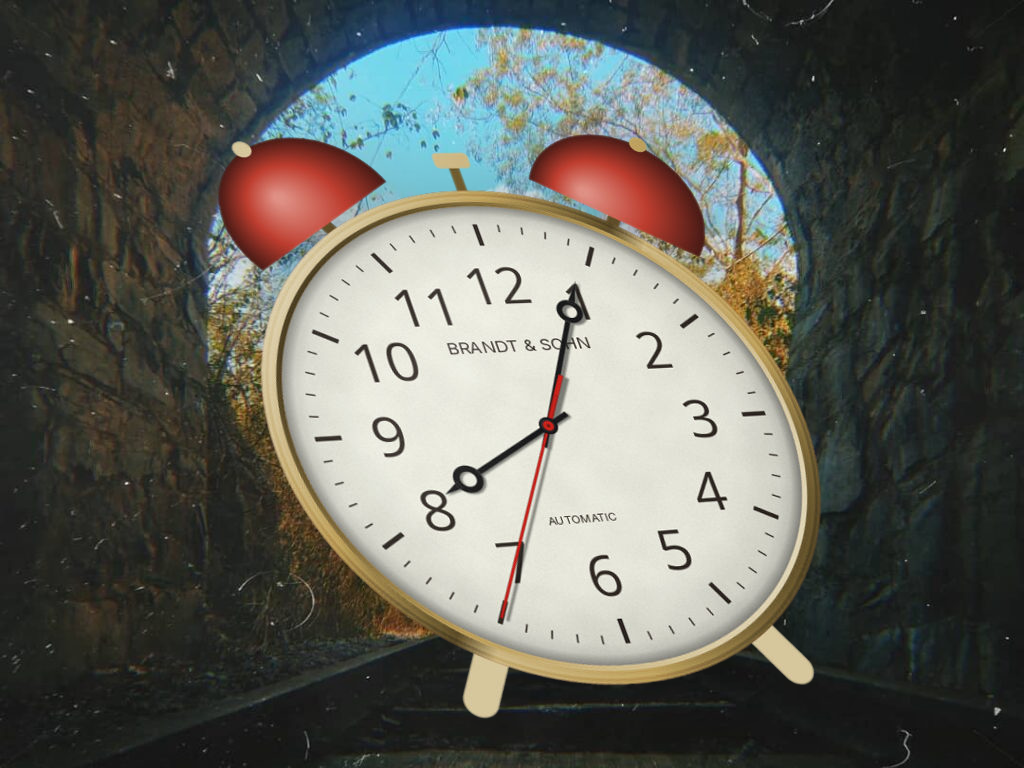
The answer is 8:04:35
